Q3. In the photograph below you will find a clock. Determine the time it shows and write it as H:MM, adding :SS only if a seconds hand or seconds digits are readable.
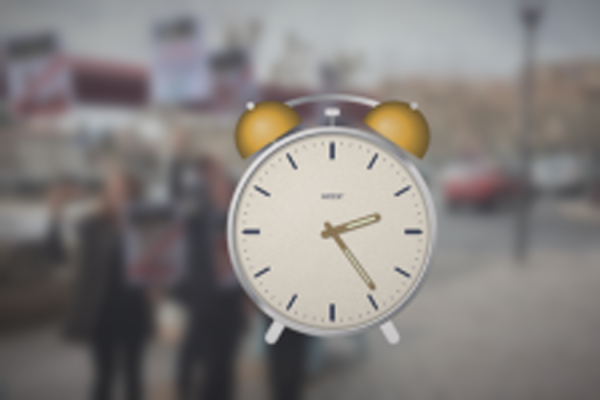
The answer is 2:24
